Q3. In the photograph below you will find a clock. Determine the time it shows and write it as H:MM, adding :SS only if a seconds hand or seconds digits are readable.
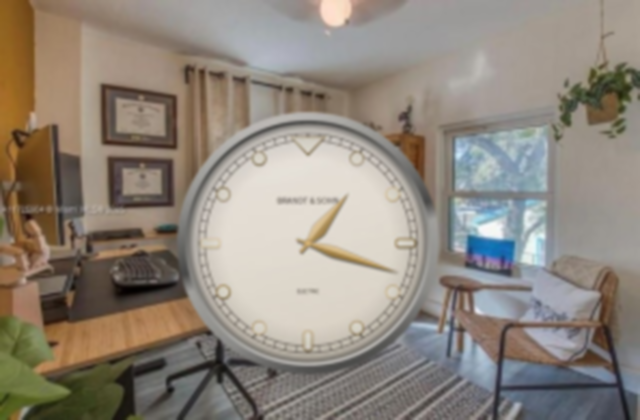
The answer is 1:18
